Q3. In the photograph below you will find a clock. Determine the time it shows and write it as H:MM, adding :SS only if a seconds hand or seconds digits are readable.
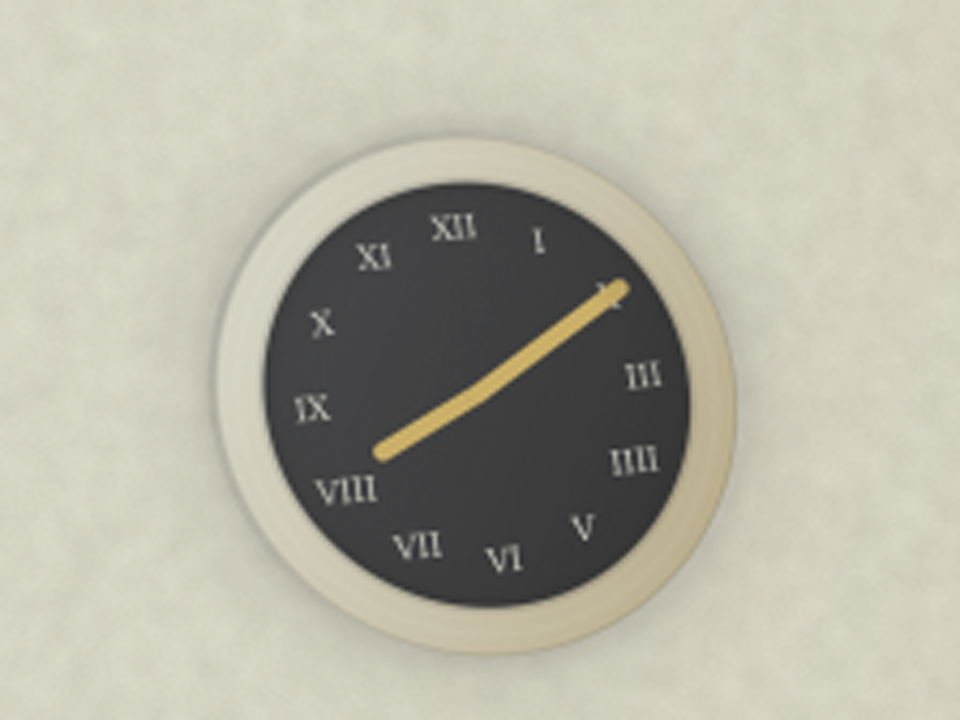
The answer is 8:10
